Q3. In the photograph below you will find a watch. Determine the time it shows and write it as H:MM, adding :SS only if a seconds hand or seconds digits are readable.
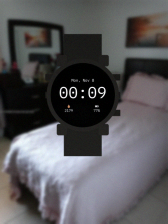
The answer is 0:09
